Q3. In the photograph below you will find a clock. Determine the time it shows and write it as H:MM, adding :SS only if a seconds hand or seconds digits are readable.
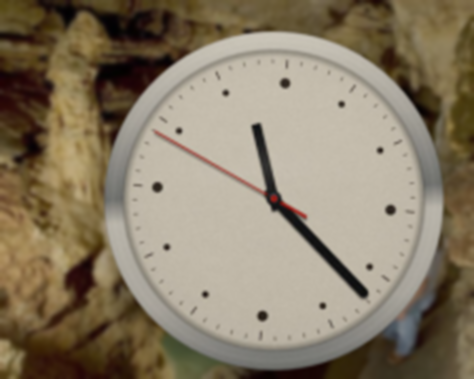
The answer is 11:21:49
